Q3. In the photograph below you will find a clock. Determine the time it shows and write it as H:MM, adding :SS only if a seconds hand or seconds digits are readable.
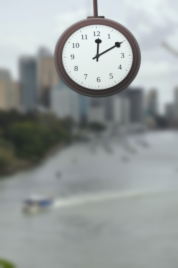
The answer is 12:10
